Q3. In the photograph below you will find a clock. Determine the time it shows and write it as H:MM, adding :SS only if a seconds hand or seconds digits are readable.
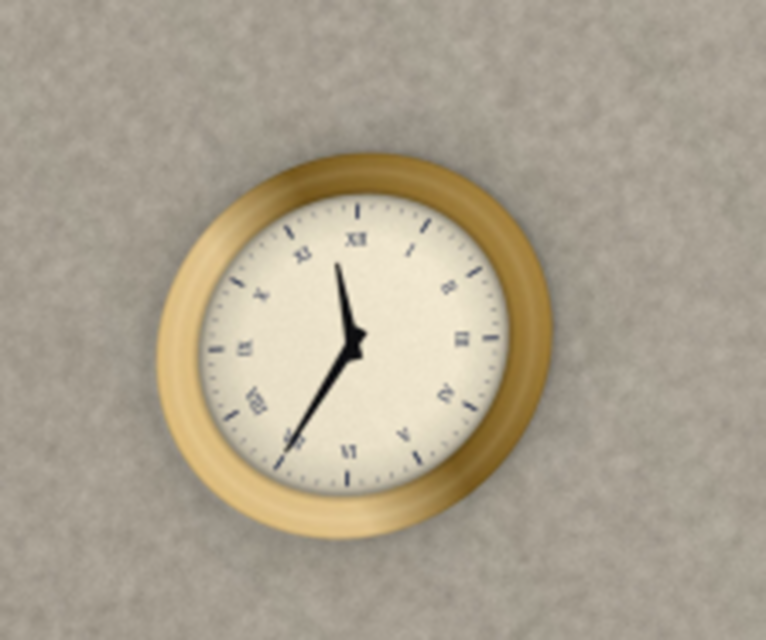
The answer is 11:35
